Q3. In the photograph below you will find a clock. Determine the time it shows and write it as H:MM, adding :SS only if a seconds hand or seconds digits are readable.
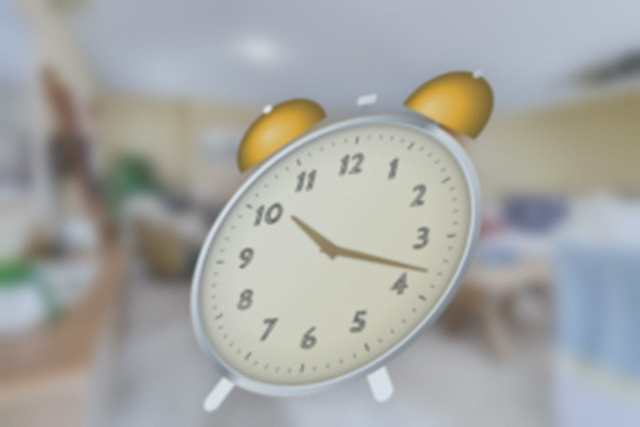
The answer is 10:18
